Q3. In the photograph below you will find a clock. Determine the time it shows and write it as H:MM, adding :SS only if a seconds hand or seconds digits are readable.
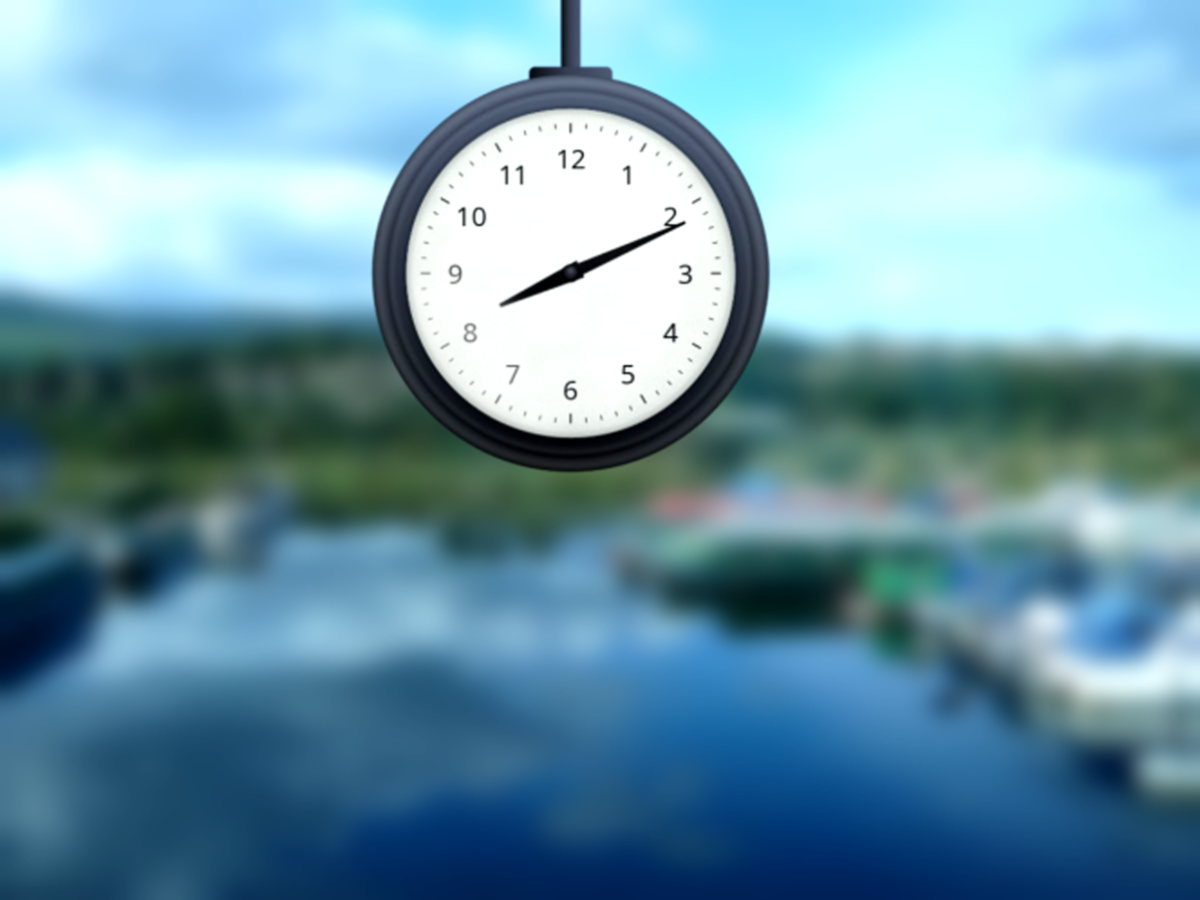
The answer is 8:11
